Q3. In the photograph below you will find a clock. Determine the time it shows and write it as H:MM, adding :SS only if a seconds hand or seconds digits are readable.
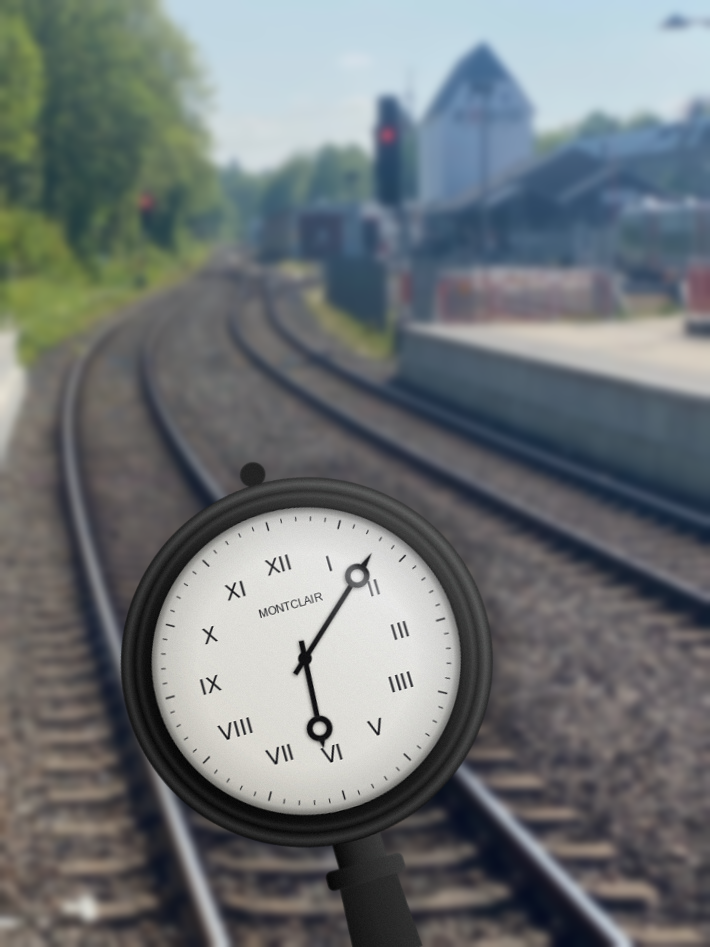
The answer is 6:08
